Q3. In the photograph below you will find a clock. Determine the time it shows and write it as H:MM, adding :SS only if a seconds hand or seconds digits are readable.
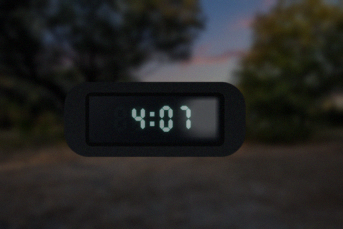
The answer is 4:07
